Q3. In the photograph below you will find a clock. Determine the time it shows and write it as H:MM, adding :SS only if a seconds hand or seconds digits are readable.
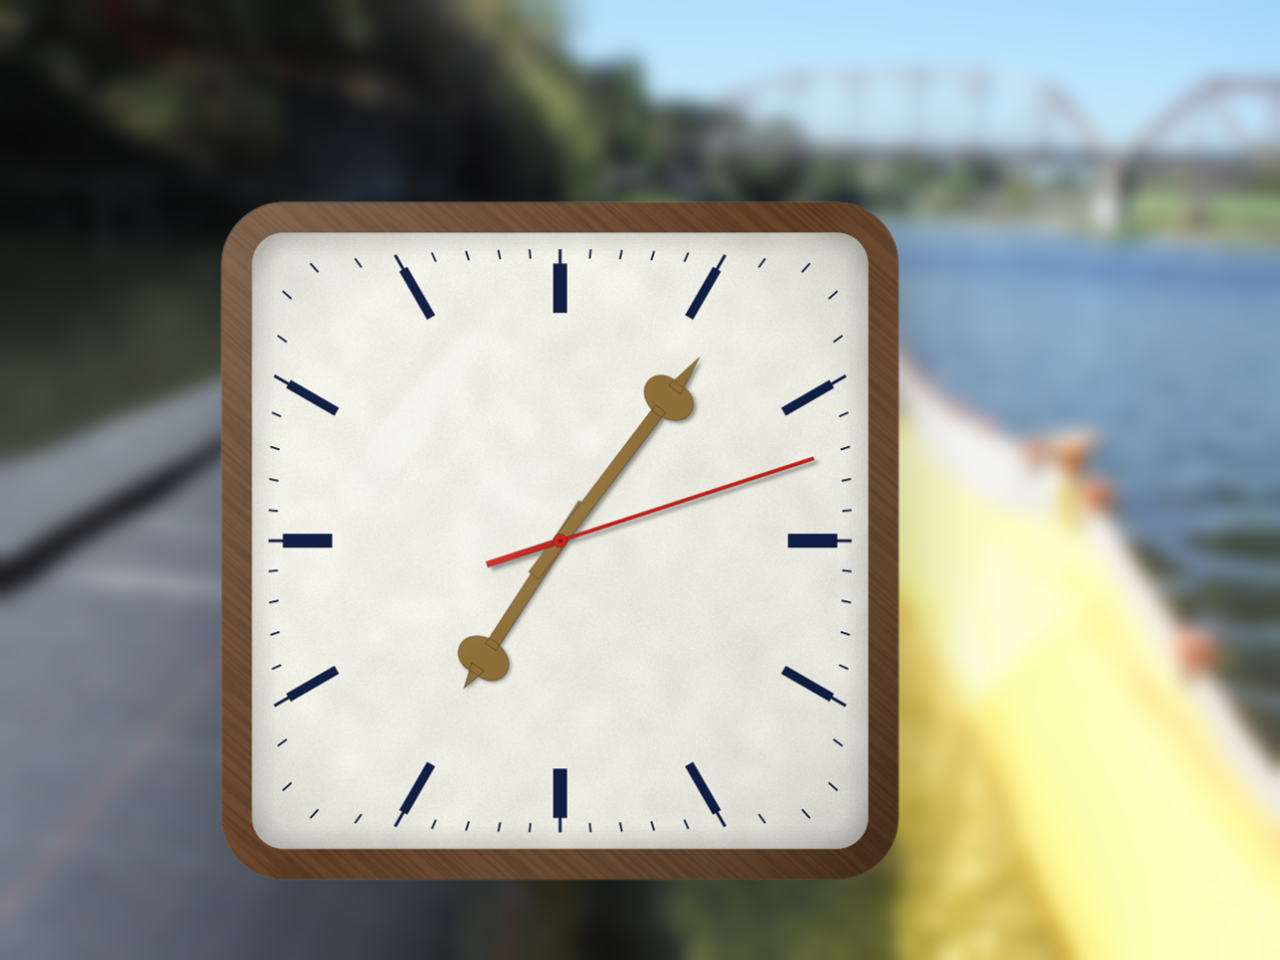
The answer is 7:06:12
